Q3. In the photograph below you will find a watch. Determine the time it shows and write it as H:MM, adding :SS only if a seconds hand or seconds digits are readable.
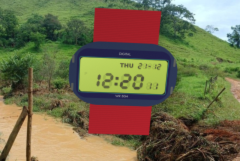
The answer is 12:20
